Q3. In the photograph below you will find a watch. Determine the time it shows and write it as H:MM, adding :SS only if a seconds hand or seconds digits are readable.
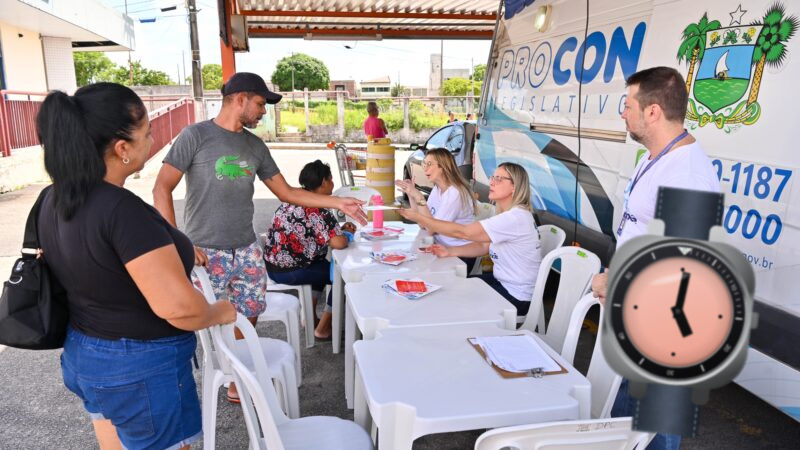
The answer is 5:01
